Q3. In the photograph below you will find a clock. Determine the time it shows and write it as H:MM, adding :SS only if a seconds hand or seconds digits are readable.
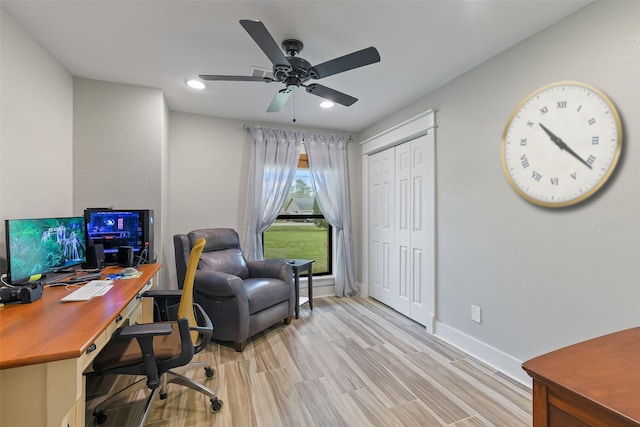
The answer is 10:21
